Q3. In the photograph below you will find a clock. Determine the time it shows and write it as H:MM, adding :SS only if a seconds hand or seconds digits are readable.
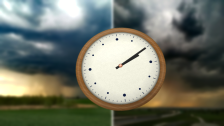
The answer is 2:10
